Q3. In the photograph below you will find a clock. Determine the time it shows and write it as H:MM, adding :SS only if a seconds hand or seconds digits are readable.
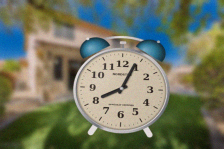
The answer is 8:04
